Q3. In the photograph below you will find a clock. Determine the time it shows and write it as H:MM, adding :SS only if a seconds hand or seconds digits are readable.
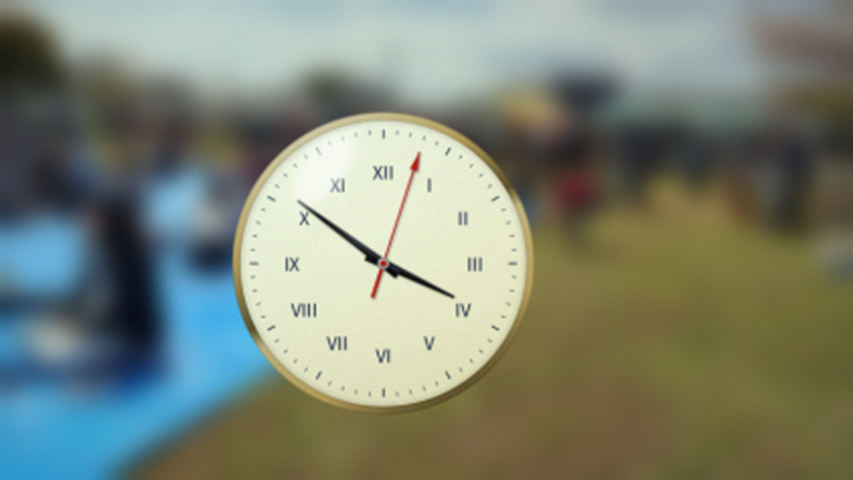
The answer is 3:51:03
